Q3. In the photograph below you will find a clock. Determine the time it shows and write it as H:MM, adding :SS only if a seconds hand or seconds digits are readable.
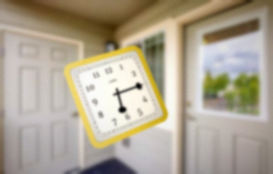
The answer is 6:15
